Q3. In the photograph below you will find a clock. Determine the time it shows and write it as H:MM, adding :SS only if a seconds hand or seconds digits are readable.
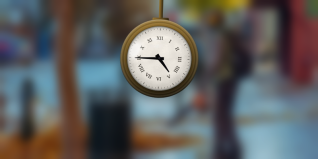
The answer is 4:45
